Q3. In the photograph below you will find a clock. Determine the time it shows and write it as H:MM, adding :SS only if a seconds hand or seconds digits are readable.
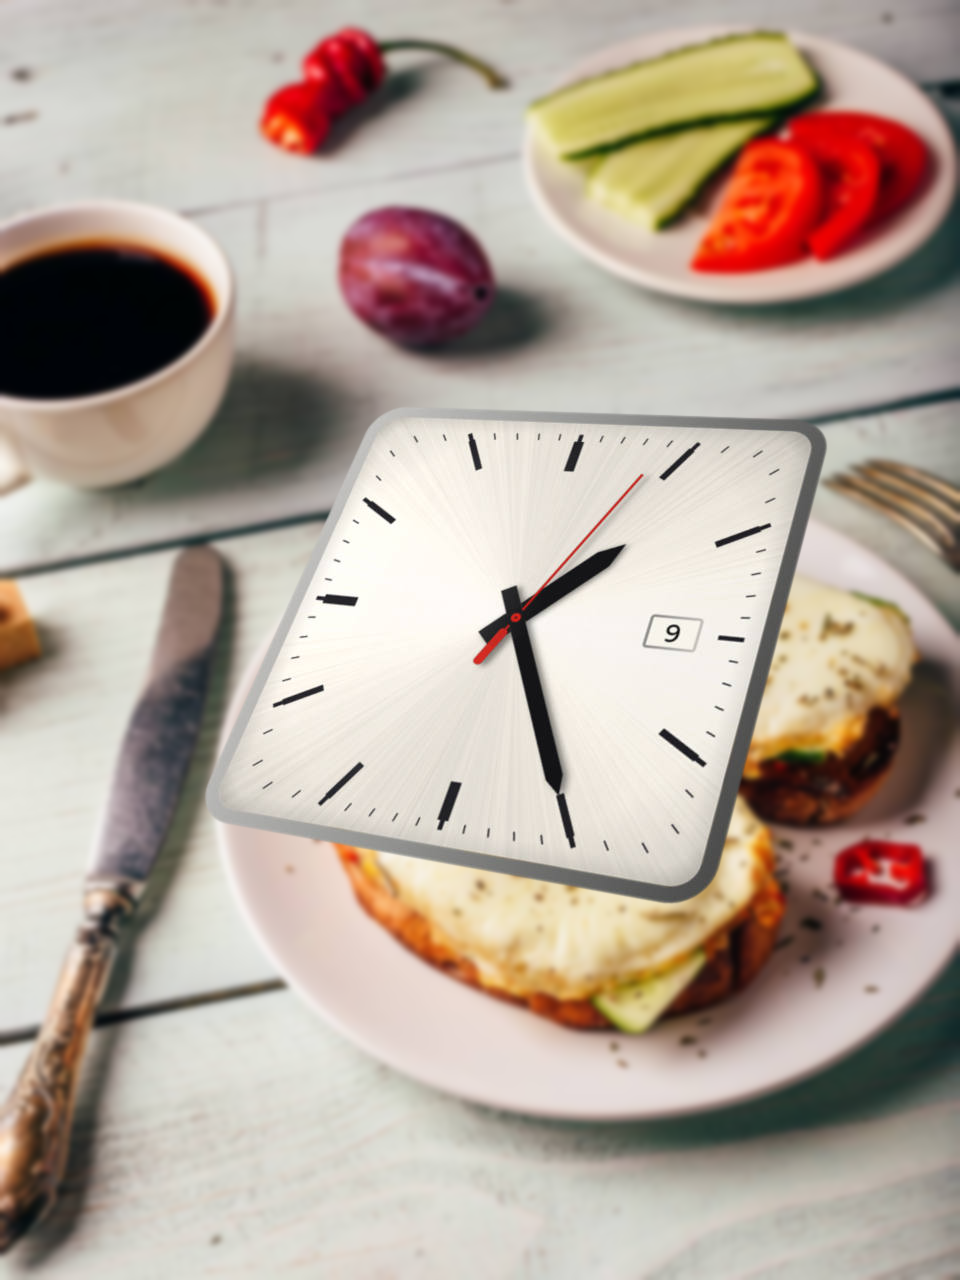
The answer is 1:25:04
